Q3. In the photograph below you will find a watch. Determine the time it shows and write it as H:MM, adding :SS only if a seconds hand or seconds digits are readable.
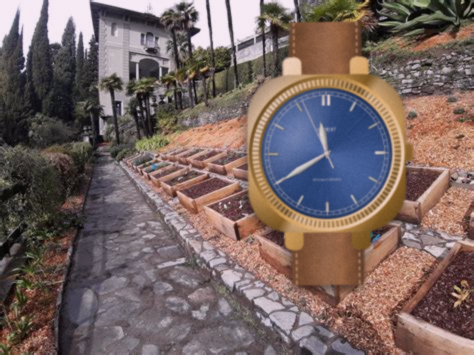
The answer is 11:39:56
